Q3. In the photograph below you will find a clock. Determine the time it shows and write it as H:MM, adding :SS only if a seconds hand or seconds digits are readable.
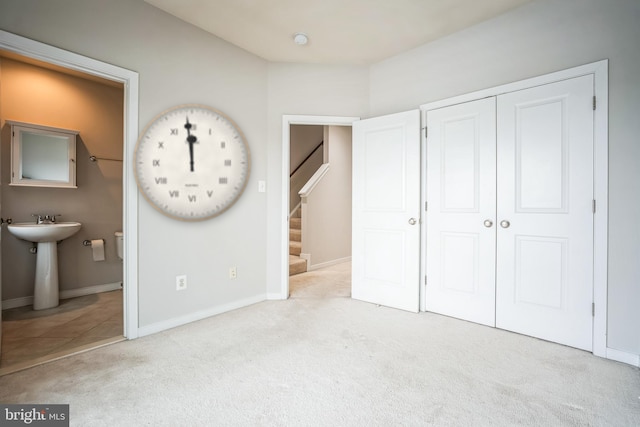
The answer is 11:59
